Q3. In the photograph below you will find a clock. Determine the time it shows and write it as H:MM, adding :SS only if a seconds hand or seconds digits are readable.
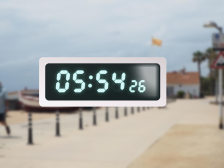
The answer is 5:54:26
